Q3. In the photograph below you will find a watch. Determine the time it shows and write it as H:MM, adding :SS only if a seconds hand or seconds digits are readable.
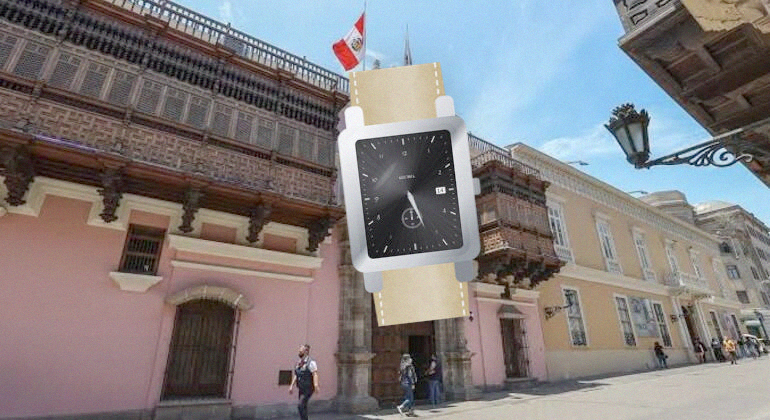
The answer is 5:27
